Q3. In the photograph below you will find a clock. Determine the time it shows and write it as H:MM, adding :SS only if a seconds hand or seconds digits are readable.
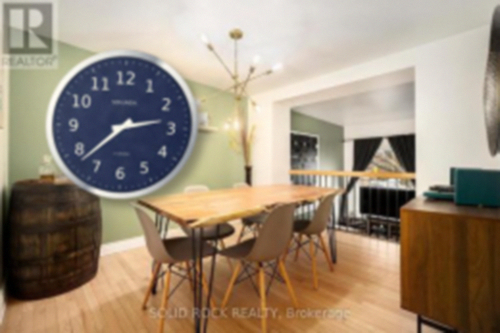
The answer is 2:38
